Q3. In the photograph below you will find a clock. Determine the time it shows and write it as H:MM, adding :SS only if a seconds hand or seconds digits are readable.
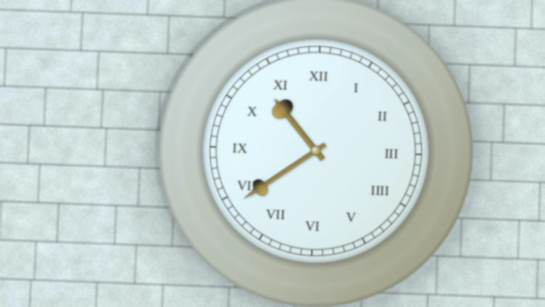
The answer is 10:39
